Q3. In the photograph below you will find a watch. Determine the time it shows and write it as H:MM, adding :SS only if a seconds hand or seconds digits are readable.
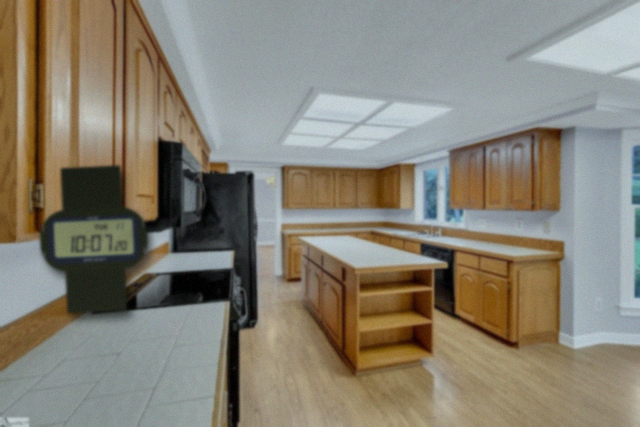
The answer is 10:07
